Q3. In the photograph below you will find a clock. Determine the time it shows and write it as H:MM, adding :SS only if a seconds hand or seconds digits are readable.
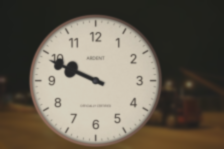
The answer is 9:49
